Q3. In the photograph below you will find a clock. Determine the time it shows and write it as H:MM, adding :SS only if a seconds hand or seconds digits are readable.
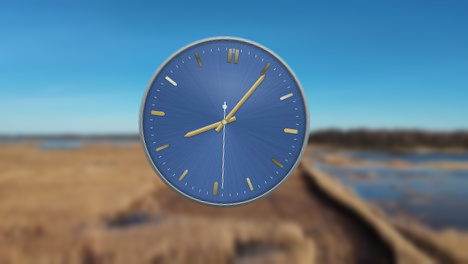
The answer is 8:05:29
